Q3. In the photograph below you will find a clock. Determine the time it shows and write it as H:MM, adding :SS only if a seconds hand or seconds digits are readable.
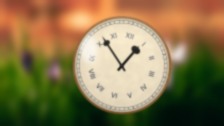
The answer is 12:52
